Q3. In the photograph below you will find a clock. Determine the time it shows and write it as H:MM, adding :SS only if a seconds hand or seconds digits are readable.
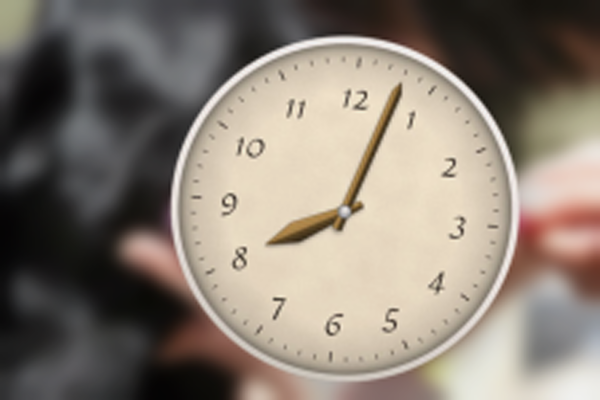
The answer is 8:03
